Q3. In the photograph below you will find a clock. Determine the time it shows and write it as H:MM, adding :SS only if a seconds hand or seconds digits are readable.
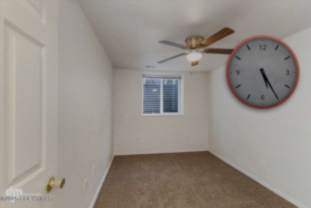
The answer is 5:25
